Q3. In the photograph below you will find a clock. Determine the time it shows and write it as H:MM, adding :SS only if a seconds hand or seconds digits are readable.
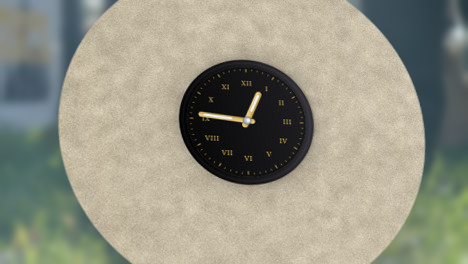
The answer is 12:46
